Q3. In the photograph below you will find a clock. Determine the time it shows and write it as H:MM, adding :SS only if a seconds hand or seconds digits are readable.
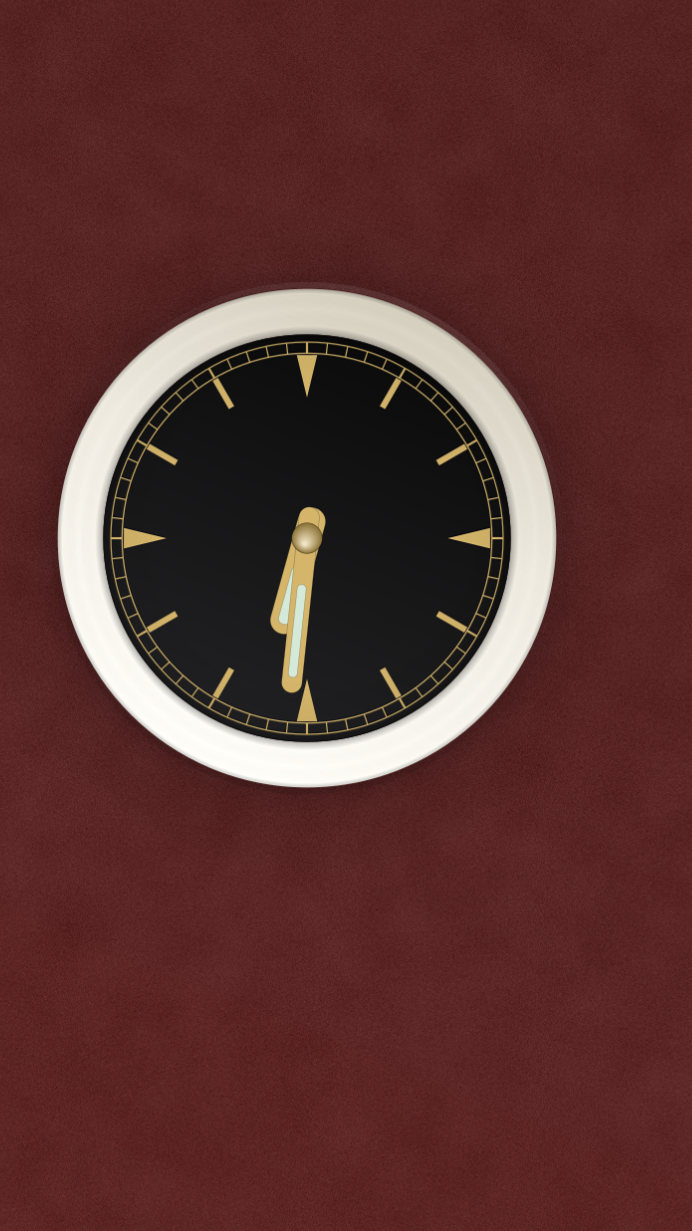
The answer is 6:31
